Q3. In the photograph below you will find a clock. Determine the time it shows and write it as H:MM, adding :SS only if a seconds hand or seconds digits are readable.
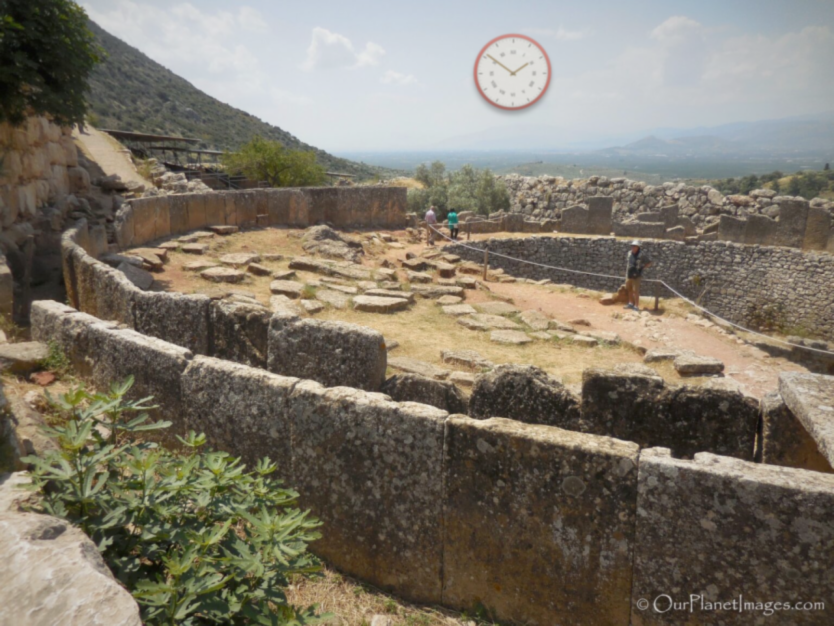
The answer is 1:51
